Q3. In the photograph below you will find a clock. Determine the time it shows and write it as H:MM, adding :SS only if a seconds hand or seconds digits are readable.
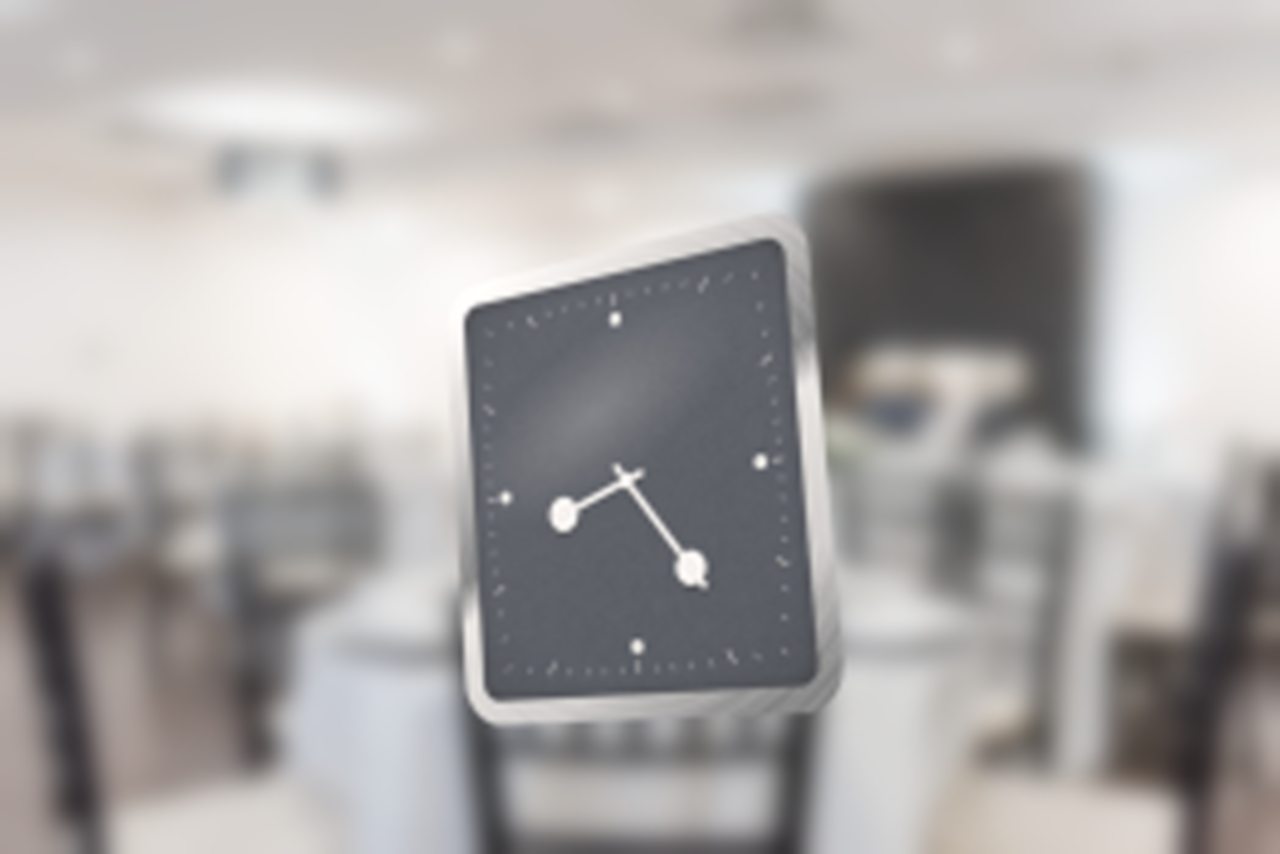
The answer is 8:24
